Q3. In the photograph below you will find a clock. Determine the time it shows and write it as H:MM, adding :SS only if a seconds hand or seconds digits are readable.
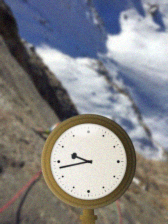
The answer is 9:43
